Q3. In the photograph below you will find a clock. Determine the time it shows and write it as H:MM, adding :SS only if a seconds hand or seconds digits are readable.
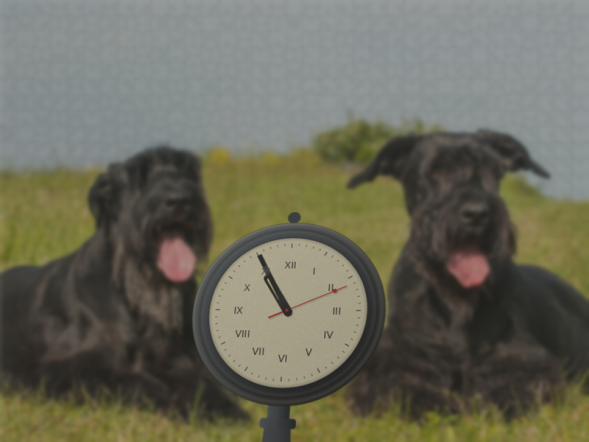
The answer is 10:55:11
